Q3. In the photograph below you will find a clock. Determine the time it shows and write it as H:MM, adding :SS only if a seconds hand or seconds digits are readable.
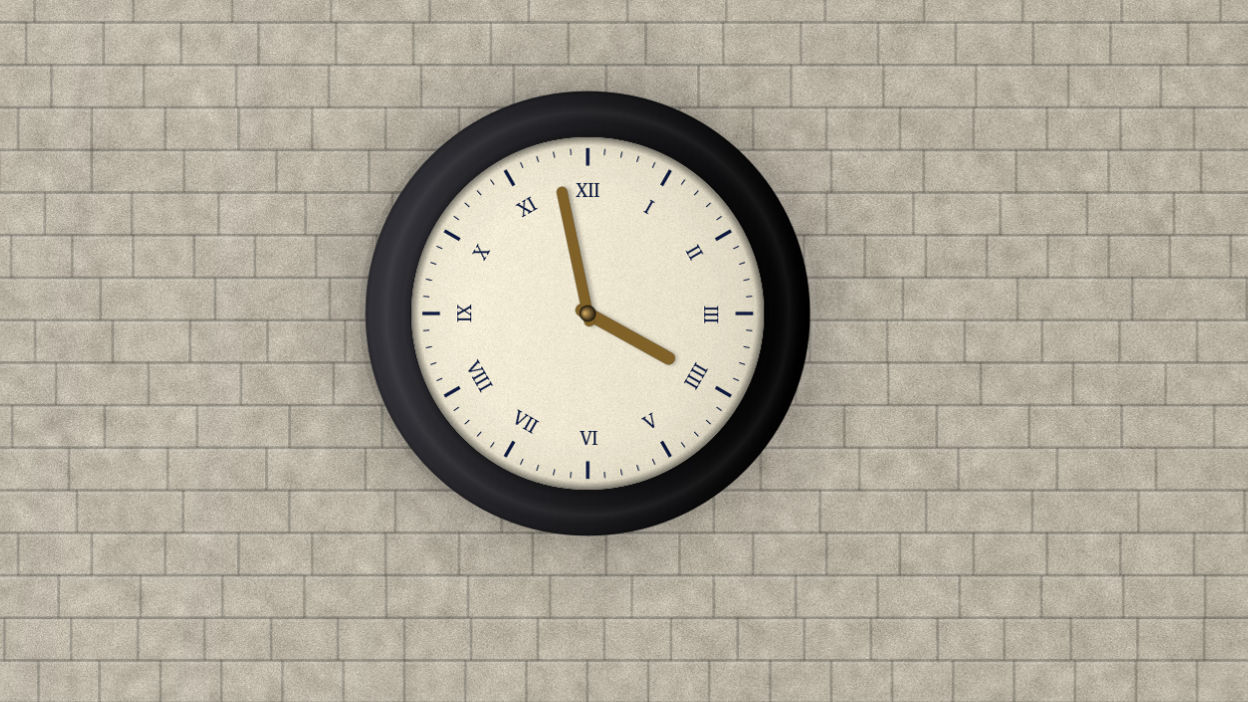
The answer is 3:58
